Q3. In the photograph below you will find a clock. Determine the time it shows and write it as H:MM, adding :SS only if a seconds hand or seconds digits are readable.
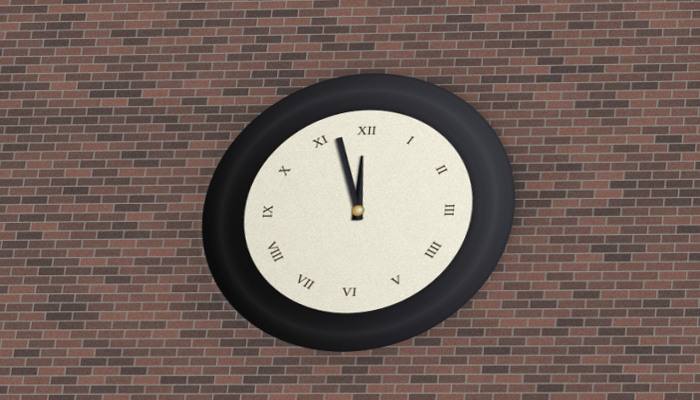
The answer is 11:57
